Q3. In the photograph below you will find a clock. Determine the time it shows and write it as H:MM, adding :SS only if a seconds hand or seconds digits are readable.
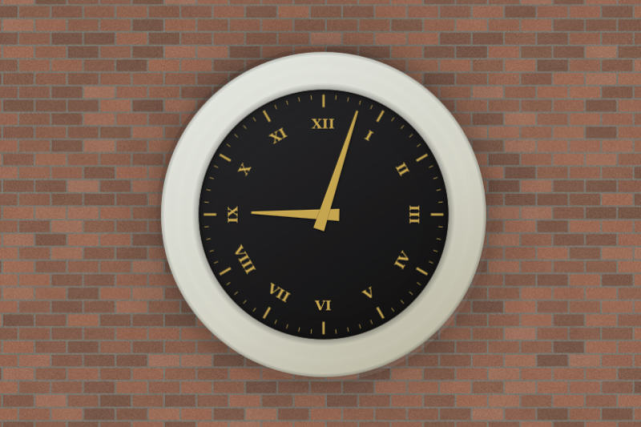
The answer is 9:03
